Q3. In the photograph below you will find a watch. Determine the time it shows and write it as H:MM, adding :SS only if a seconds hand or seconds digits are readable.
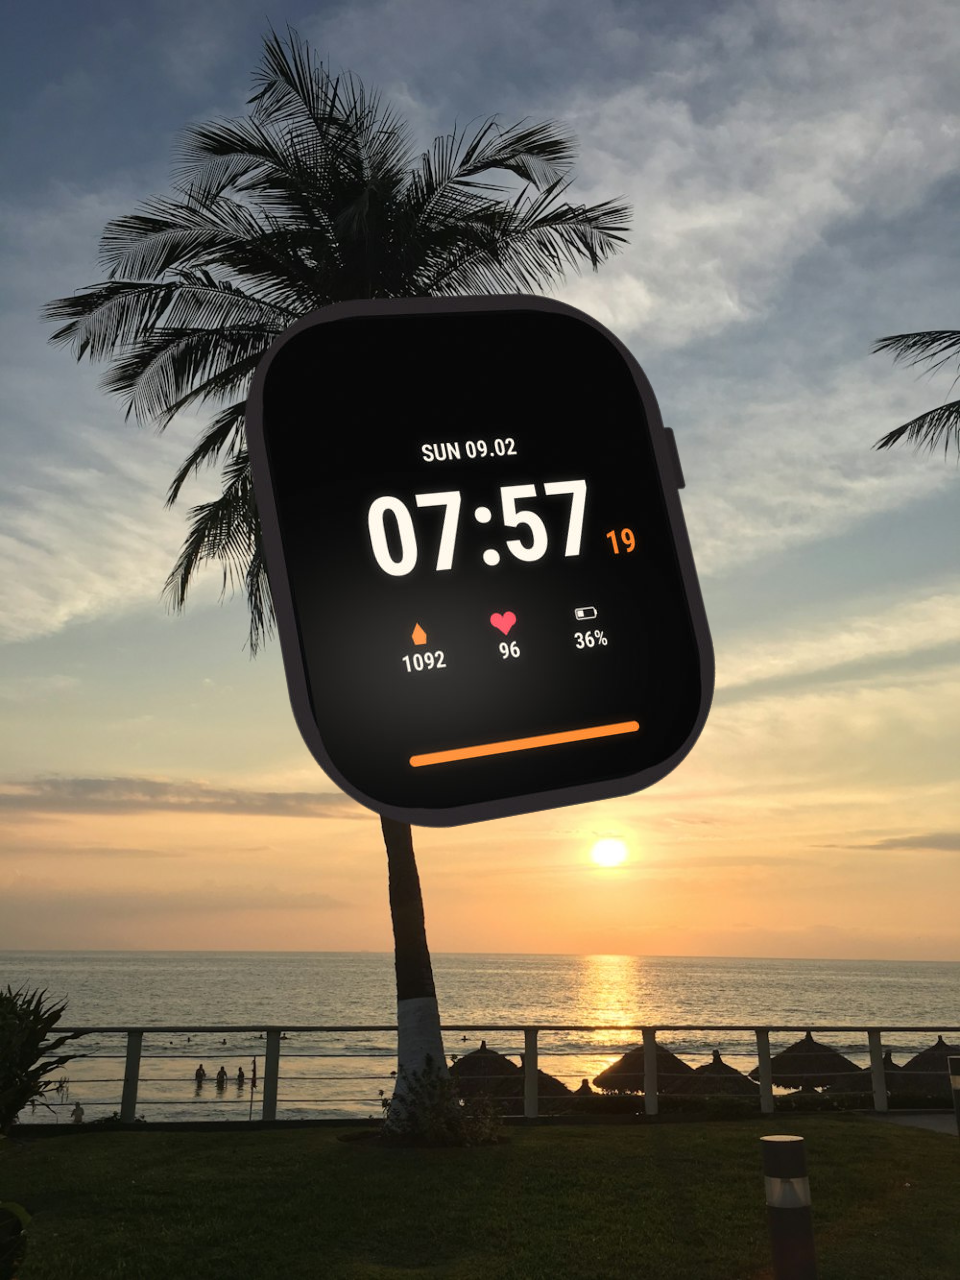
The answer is 7:57:19
